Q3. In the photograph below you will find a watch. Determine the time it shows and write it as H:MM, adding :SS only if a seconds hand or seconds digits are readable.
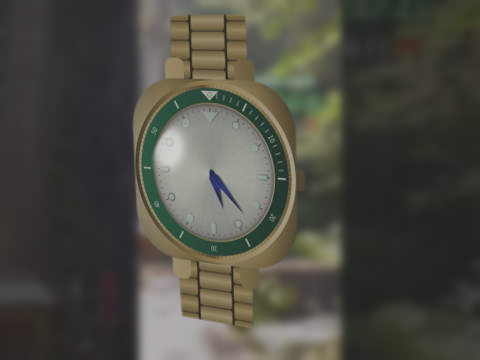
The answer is 5:23
